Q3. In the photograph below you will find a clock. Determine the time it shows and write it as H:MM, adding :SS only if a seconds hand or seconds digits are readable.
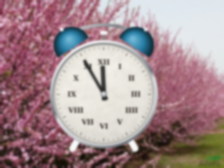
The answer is 11:55
